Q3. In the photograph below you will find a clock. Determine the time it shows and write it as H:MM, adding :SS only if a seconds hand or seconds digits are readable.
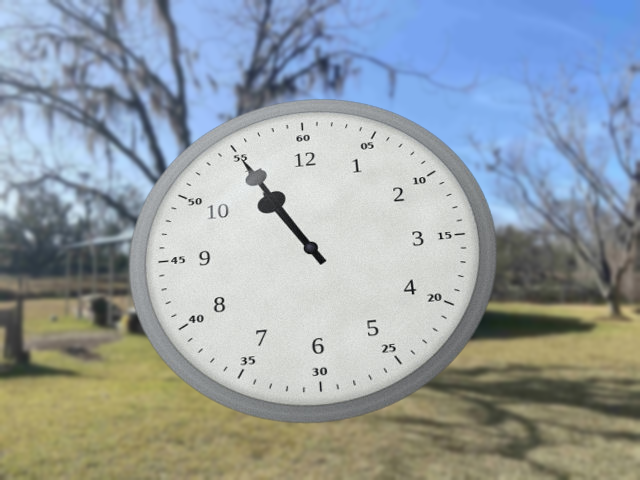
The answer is 10:55
